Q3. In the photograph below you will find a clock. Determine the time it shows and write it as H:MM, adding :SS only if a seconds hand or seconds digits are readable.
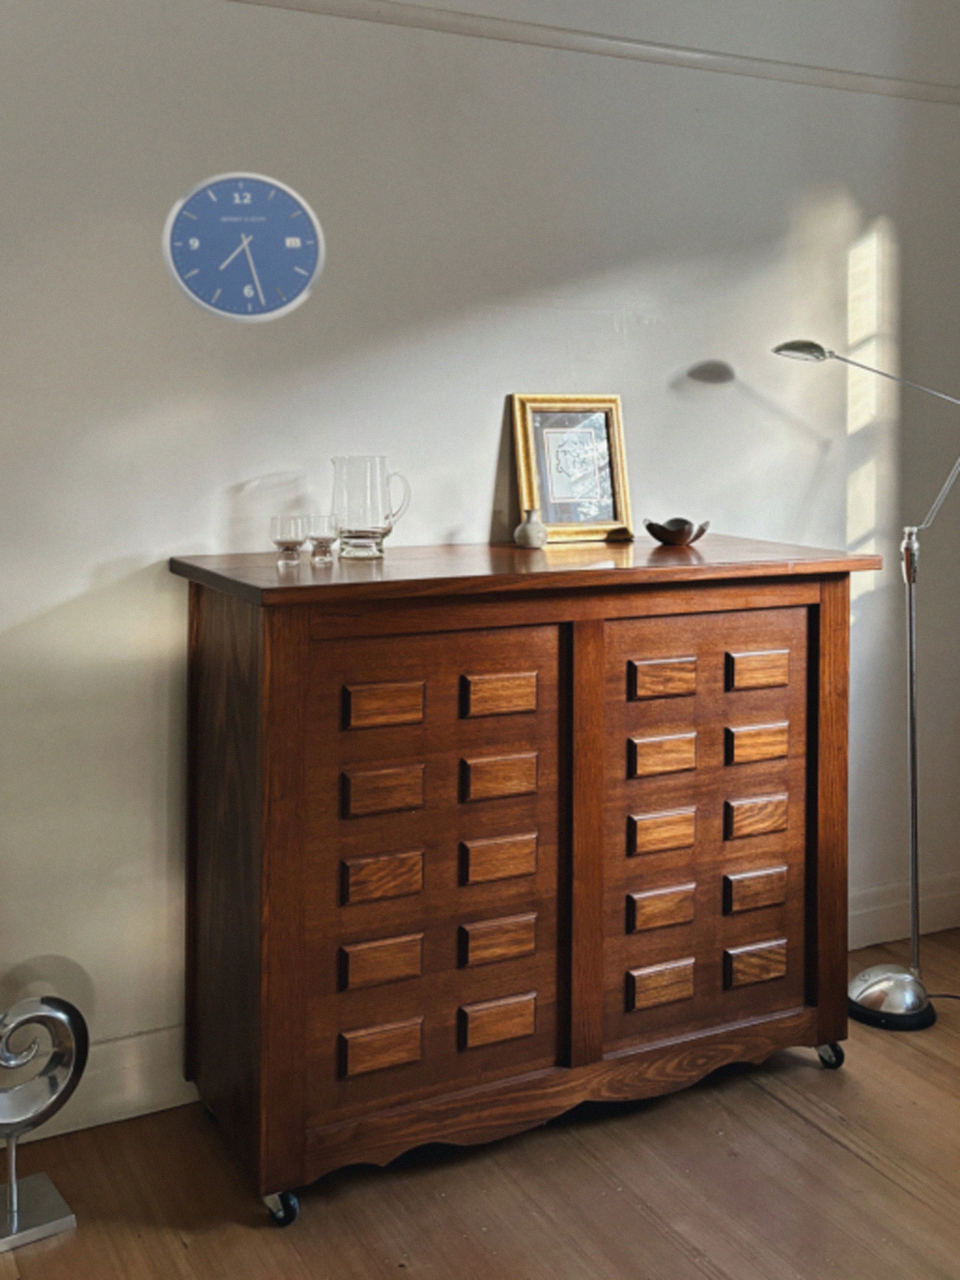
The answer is 7:28
